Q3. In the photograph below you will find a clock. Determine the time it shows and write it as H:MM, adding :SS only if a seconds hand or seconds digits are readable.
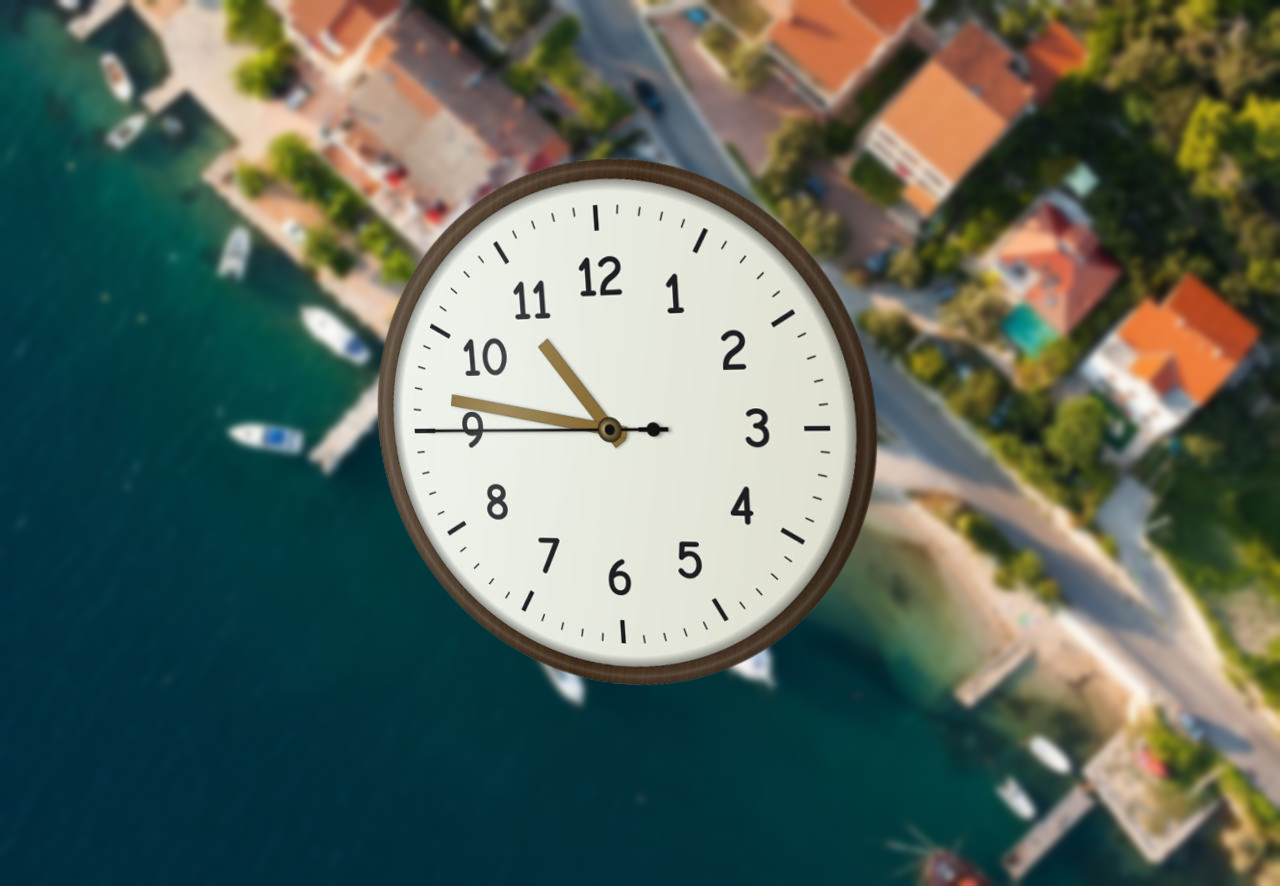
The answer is 10:46:45
